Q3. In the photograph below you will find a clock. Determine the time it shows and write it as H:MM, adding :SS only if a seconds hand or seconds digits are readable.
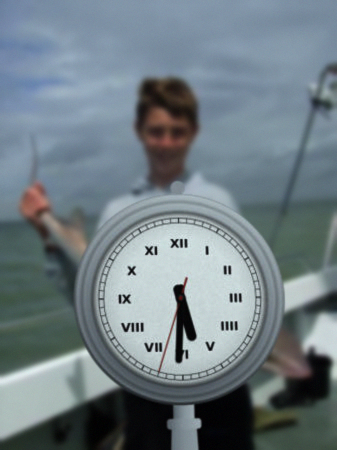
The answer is 5:30:33
